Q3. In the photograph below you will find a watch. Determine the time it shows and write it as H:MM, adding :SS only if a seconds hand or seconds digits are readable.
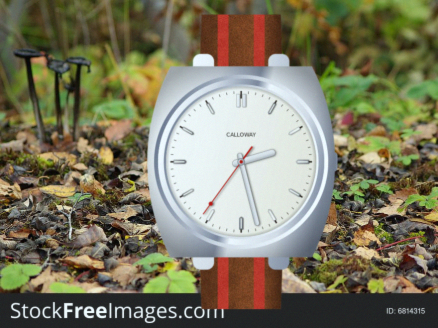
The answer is 2:27:36
